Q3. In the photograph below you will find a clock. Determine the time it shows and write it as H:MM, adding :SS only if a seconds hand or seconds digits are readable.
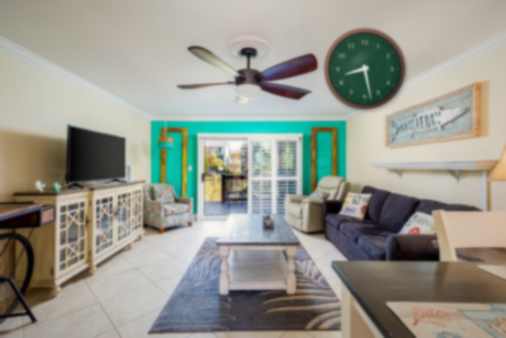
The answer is 8:28
